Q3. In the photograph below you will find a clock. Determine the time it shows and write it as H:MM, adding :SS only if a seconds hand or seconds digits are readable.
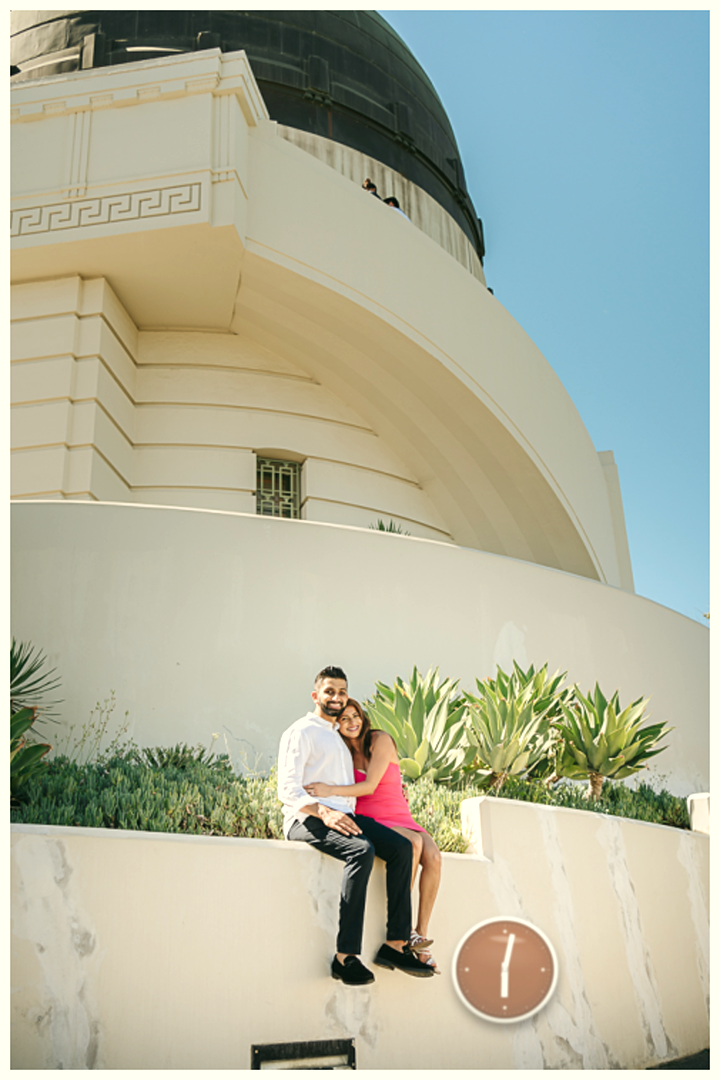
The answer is 6:02
